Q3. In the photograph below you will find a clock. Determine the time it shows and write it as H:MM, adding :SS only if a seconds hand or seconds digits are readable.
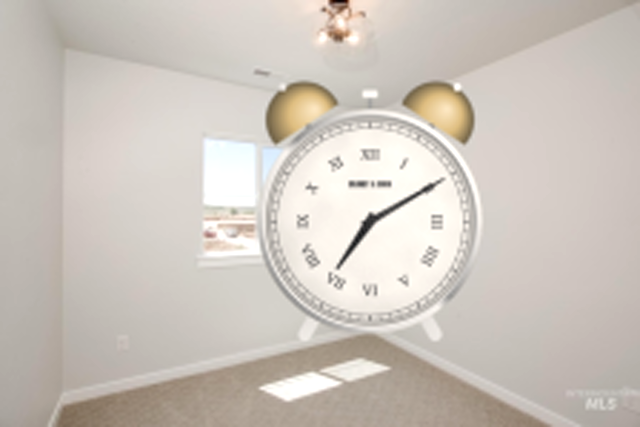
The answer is 7:10
